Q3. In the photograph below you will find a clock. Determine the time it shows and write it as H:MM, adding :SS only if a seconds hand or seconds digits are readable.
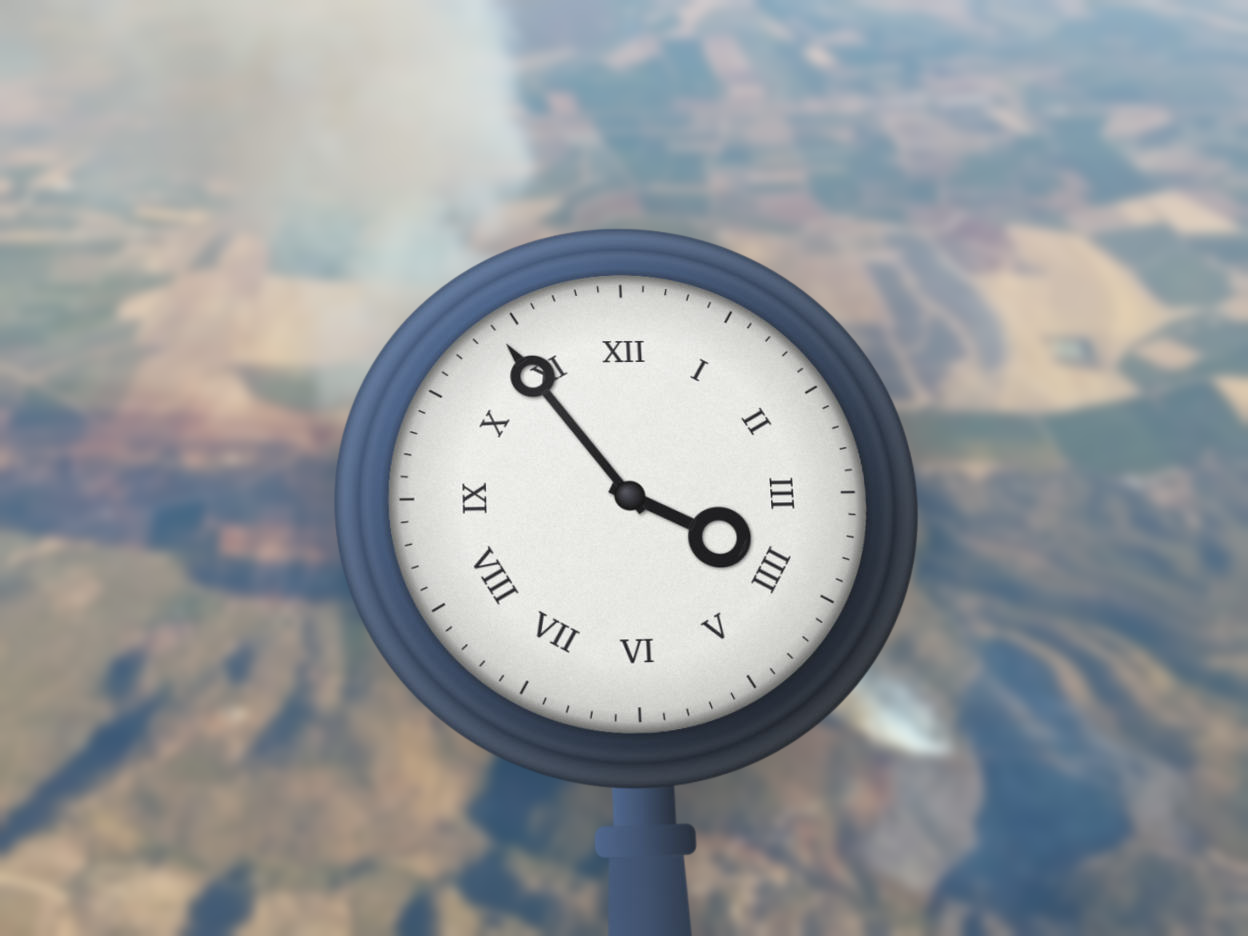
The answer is 3:54
